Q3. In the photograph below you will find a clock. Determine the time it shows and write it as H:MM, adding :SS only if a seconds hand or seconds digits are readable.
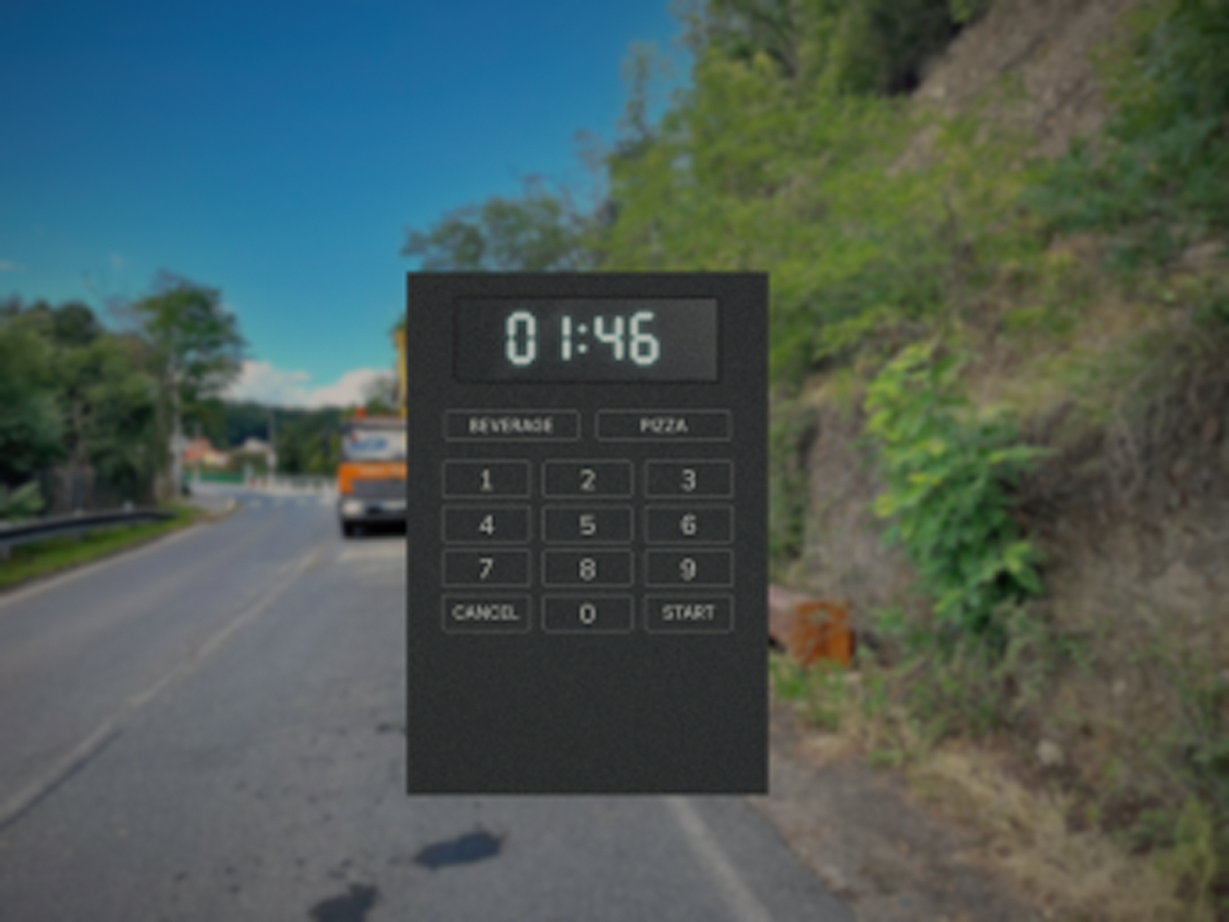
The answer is 1:46
